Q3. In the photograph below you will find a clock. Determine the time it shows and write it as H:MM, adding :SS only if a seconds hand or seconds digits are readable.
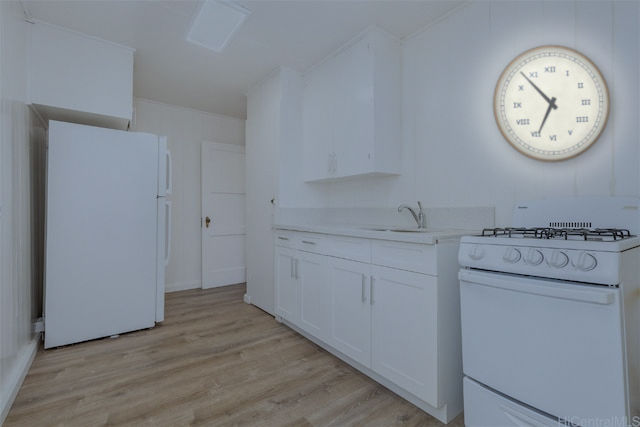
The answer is 6:53
